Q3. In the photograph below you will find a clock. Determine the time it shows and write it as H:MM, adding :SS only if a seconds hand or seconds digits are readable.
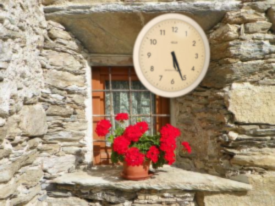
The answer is 5:26
